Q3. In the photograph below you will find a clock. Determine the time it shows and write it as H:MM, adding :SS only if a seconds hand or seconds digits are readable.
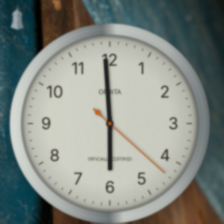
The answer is 5:59:22
